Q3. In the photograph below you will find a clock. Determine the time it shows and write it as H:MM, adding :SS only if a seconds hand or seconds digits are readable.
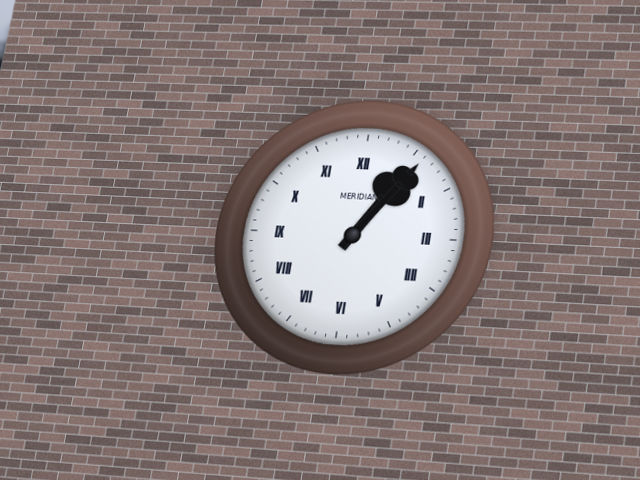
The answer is 1:06
